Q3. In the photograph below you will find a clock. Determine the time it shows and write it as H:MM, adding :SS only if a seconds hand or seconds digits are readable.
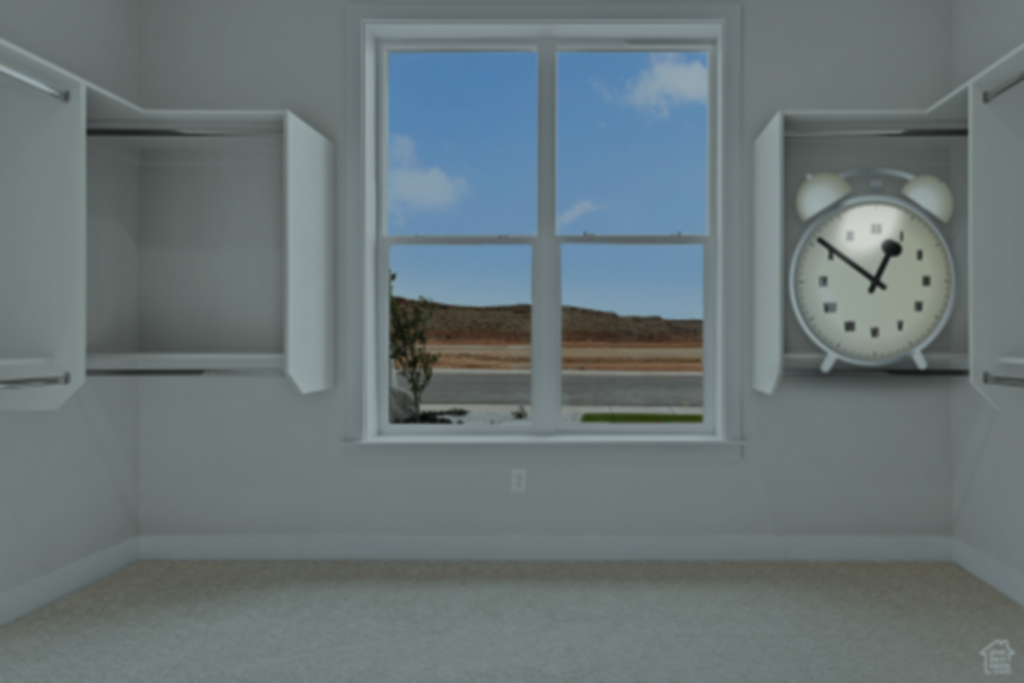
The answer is 12:51
